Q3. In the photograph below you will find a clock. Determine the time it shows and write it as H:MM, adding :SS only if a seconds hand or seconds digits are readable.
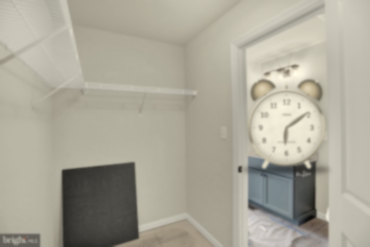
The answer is 6:09
